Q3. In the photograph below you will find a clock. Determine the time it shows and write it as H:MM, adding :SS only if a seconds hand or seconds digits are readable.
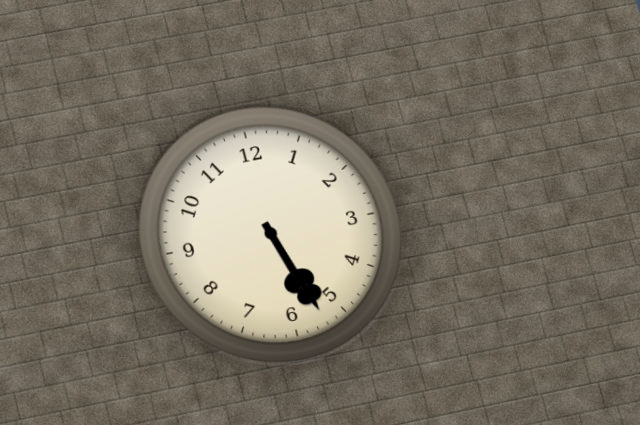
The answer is 5:27
